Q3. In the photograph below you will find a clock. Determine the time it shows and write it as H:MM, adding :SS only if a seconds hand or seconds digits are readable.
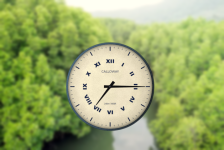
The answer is 7:15
